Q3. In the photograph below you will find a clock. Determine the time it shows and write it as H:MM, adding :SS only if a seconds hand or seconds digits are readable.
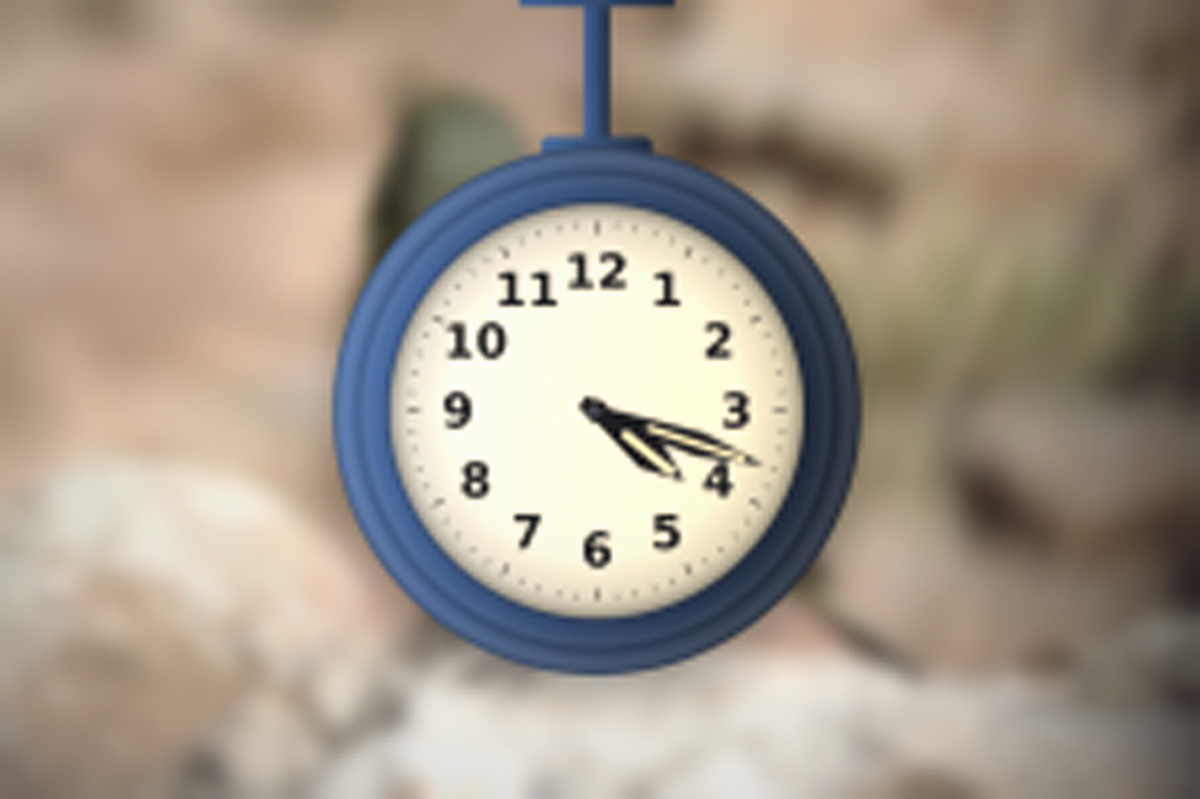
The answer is 4:18
